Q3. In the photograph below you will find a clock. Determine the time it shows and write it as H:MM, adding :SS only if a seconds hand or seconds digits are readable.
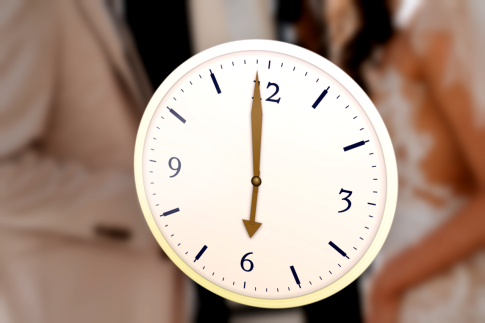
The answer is 5:59
